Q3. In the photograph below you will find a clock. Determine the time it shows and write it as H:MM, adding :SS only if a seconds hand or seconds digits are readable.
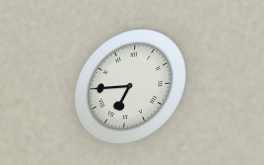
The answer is 6:45
